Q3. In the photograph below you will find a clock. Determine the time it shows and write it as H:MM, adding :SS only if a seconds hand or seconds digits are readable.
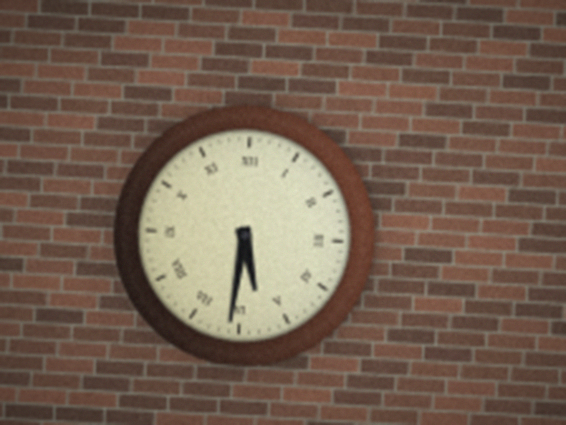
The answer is 5:31
